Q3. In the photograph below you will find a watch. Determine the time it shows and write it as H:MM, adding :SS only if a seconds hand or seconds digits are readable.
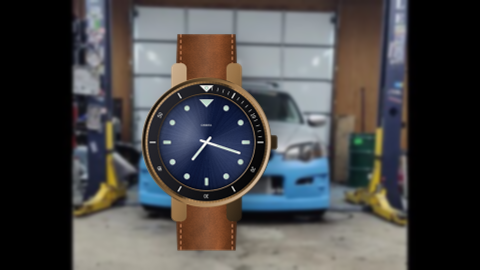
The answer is 7:18
